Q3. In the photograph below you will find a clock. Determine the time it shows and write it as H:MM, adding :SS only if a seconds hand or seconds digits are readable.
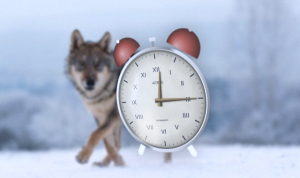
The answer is 12:15
